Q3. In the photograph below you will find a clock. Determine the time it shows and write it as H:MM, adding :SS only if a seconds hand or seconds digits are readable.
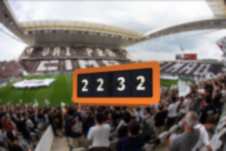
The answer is 22:32
